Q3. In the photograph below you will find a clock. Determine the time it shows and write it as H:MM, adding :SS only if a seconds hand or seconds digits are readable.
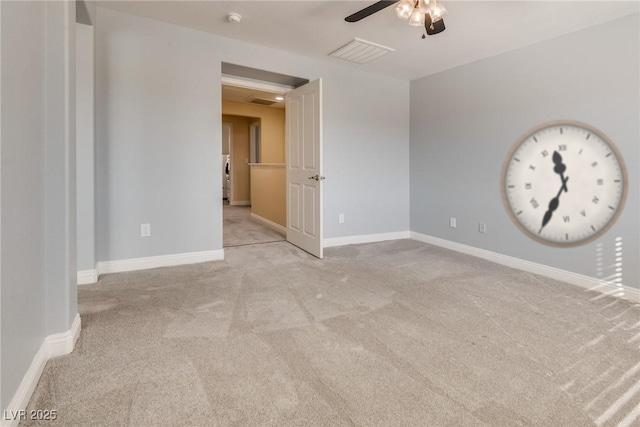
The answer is 11:35
